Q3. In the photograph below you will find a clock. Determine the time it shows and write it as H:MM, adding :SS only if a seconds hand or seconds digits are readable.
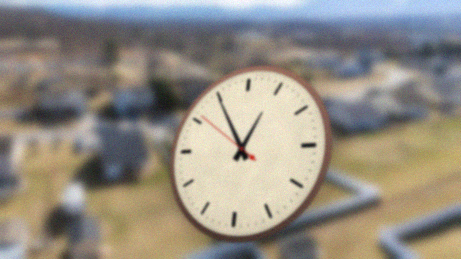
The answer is 12:54:51
